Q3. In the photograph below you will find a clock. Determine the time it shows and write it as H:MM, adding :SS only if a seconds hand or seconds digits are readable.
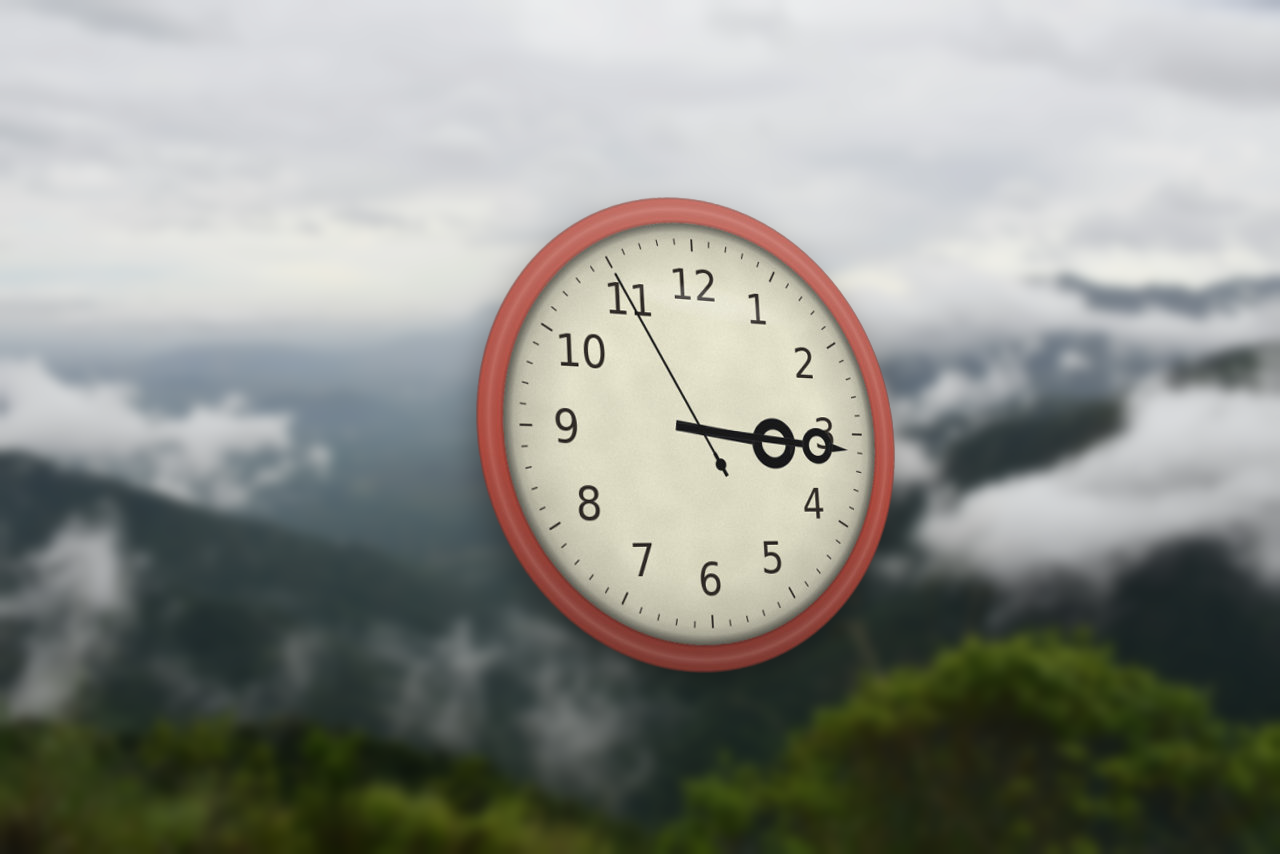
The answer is 3:15:55
